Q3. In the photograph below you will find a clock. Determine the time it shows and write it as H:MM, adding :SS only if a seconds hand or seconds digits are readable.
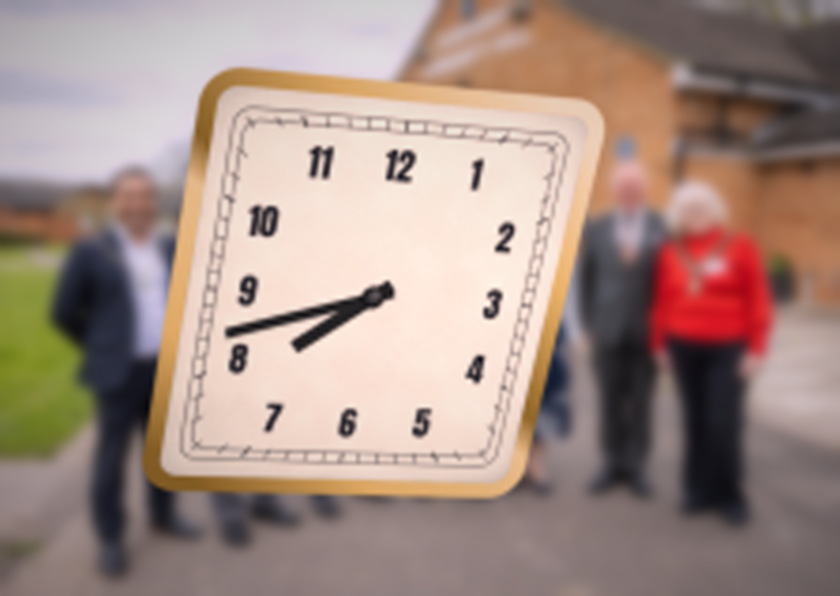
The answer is 7:42
